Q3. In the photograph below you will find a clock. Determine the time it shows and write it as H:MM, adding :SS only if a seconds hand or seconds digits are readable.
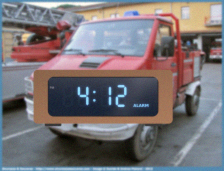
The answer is 4:12
